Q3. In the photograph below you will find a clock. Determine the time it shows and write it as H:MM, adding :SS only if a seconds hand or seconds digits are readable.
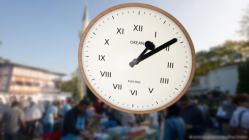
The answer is 1:09
